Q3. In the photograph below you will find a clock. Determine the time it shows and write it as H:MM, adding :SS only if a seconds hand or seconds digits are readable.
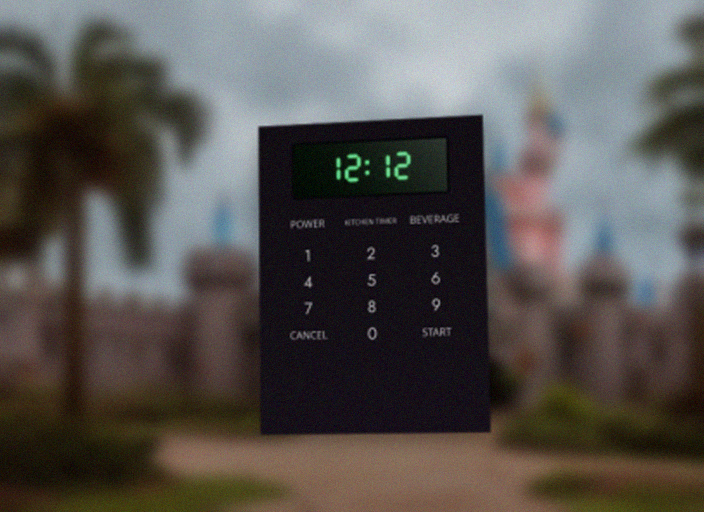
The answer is 12:12
